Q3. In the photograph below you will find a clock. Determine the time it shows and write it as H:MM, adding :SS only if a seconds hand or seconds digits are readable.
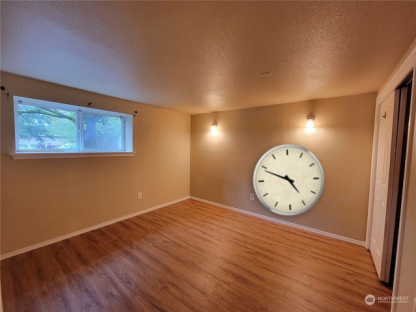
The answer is 4:49
